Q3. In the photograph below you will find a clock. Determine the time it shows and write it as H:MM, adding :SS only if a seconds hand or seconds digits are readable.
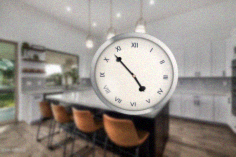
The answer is 4:53
